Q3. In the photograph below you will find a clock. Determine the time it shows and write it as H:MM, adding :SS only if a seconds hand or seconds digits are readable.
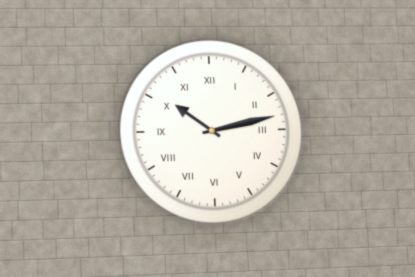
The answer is 10:13
